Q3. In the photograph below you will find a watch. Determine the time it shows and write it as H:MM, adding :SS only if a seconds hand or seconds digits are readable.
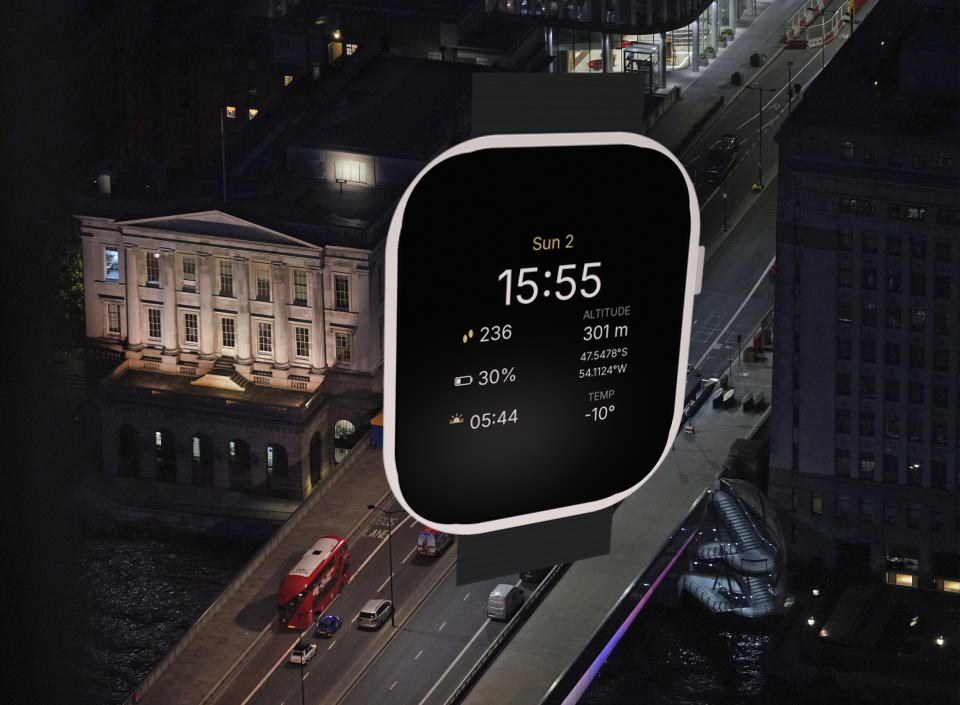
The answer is 15:55
